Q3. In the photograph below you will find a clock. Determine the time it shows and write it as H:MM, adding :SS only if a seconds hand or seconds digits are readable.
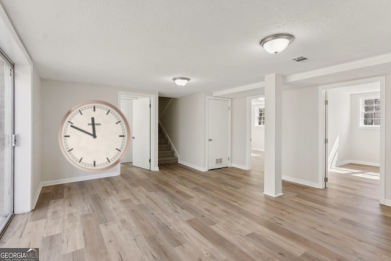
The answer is 11:49
